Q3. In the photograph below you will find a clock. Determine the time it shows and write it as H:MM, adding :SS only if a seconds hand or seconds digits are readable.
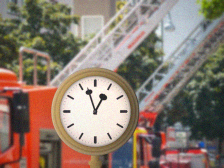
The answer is 12:57
